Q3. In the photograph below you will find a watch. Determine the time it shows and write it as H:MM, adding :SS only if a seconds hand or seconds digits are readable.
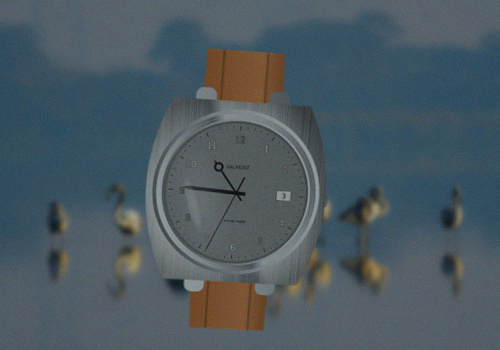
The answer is 10:45:34
